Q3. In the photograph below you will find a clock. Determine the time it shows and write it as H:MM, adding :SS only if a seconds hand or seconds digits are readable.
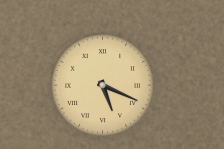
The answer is 5:19
